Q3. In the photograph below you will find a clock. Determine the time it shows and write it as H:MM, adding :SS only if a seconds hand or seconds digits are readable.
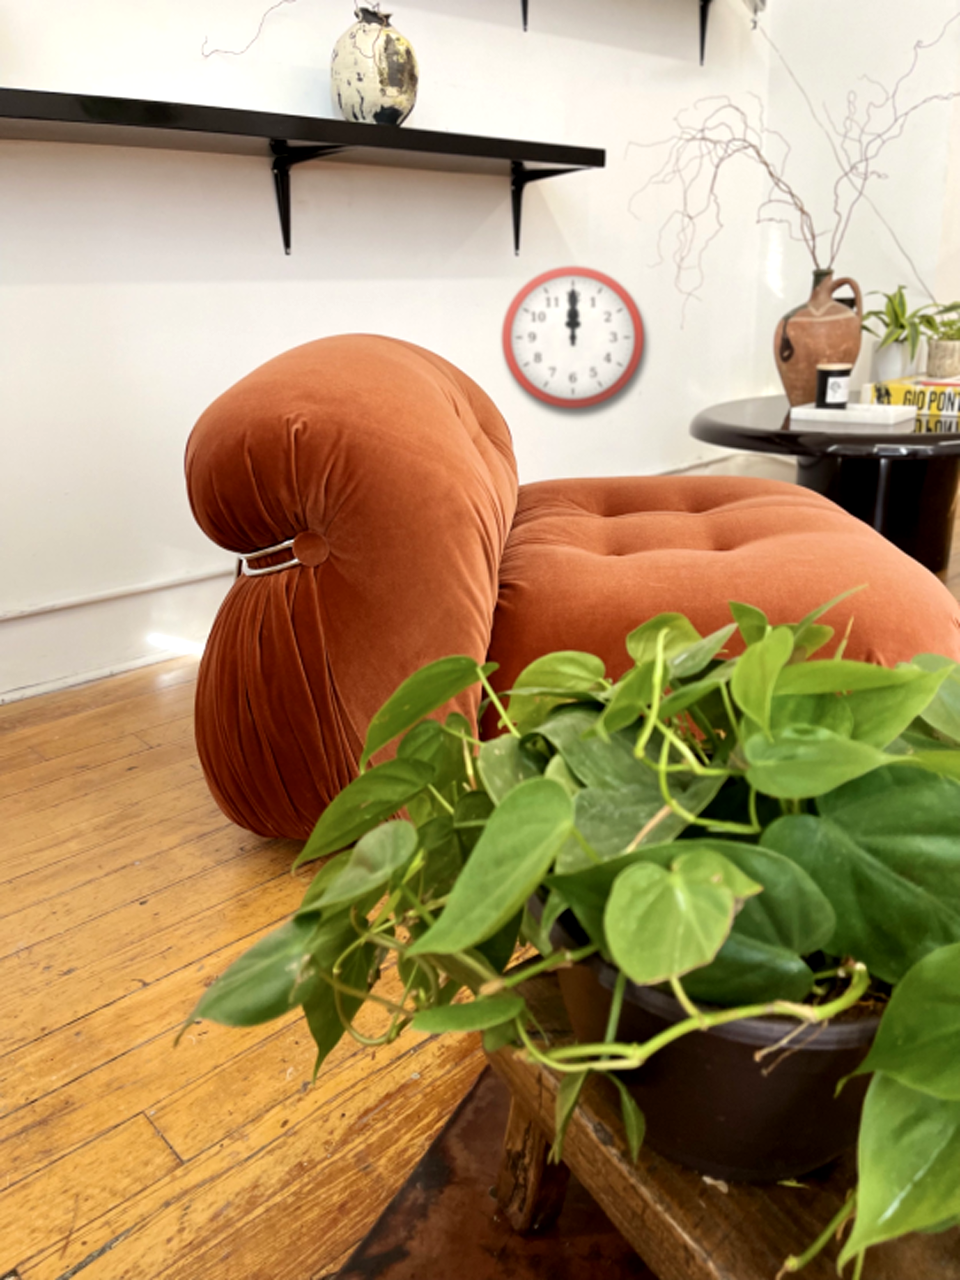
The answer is 12:00
